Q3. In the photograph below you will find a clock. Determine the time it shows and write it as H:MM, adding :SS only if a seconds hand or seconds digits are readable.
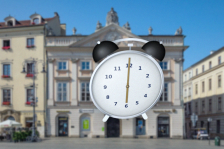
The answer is 6:00
